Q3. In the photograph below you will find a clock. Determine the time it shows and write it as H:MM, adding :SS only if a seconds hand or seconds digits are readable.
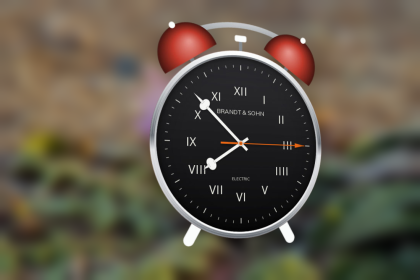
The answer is 7:52:15
